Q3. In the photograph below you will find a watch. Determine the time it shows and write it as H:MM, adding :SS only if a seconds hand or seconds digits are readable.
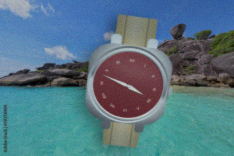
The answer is 3:48
